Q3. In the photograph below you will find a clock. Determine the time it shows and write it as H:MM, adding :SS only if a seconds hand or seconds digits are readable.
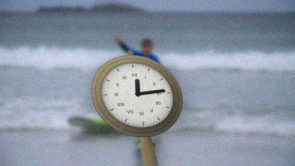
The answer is 12:14
